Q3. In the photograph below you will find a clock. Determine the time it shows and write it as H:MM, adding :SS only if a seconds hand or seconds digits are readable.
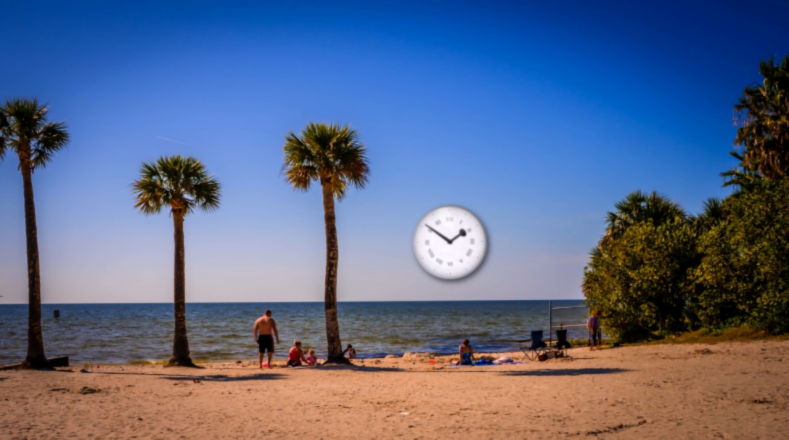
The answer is 1:51
